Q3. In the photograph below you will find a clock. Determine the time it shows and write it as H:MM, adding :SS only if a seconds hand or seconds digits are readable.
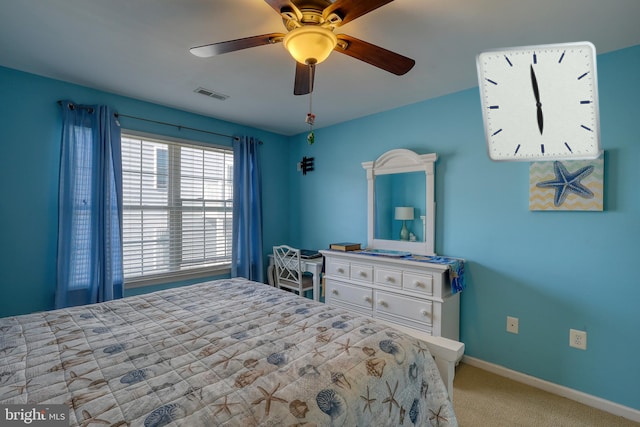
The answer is 5:59
